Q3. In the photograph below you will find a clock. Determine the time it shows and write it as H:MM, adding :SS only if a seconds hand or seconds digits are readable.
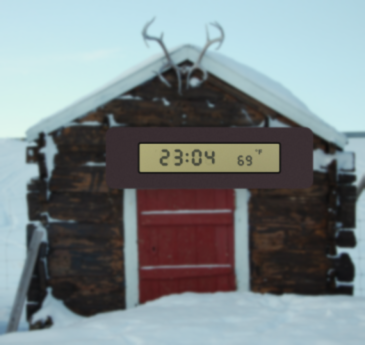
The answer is 23:04
